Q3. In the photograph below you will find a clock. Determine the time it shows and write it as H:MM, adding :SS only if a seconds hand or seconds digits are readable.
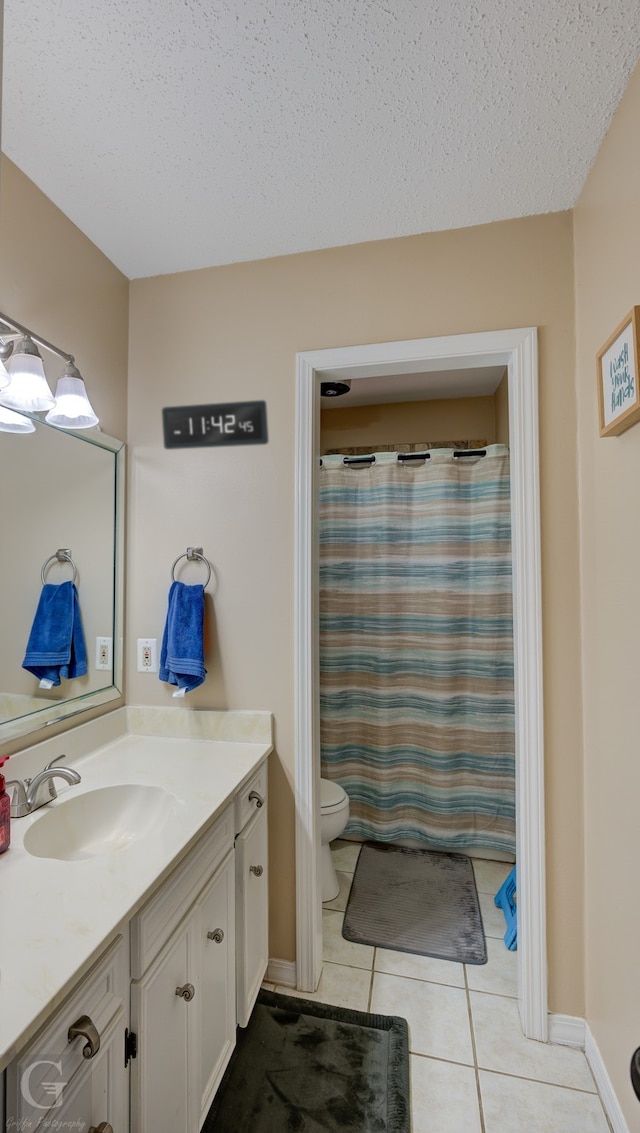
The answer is 11:42
